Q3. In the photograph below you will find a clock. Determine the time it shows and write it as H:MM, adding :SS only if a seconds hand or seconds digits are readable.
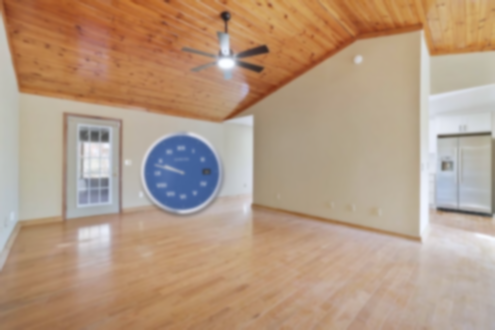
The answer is 9:48
